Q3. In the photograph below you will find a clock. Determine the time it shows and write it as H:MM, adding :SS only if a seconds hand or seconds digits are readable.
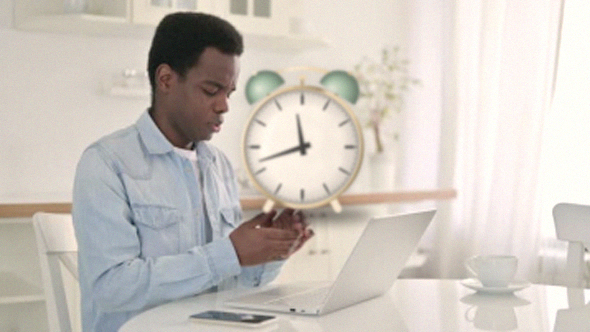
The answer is 11:42
